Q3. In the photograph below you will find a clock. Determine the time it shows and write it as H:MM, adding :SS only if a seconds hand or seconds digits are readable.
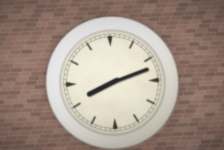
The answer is 8:12
